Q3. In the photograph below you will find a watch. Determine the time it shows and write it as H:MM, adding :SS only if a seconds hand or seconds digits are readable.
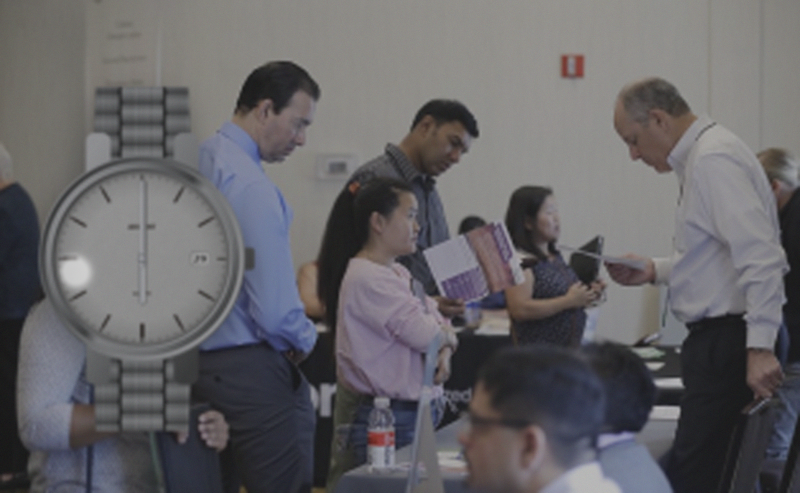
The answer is 6:00
